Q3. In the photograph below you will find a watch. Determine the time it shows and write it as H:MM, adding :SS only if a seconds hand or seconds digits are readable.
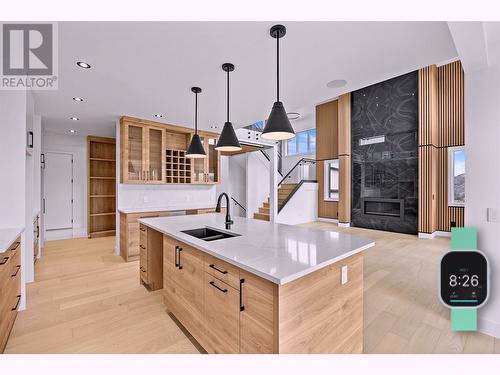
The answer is 8:26
